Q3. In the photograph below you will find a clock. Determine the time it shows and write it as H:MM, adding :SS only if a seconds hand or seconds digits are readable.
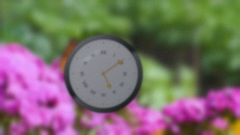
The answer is 5:09
